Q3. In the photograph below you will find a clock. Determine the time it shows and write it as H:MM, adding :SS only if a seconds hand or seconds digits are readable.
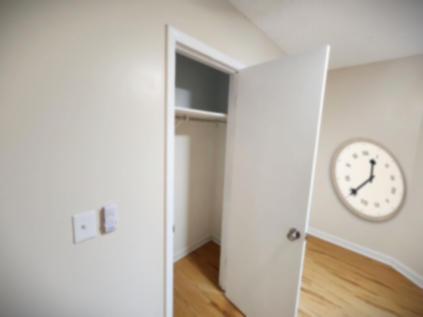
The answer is 12:40
